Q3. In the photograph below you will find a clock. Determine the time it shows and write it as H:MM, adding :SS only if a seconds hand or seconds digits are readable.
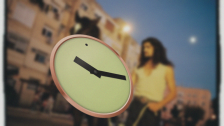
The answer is 10:17
